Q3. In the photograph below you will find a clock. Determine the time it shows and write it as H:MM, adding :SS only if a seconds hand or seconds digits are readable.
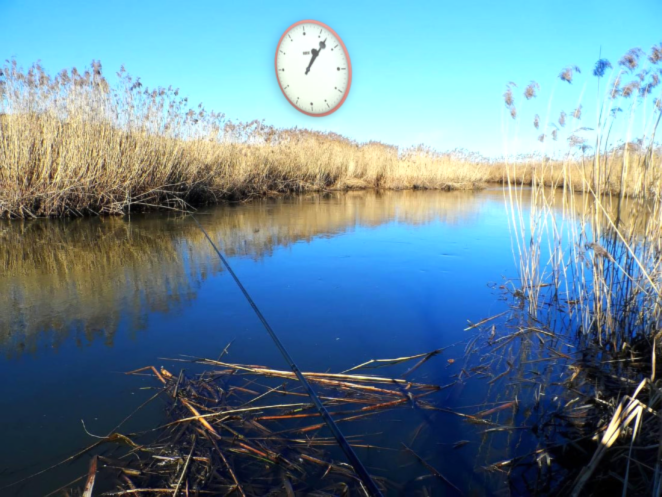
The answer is 1:07
